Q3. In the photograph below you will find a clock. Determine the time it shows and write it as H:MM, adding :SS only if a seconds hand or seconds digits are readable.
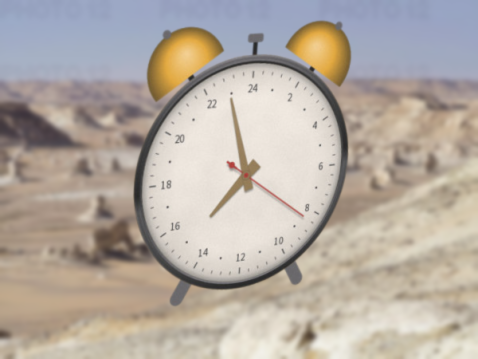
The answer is 14:57:21
